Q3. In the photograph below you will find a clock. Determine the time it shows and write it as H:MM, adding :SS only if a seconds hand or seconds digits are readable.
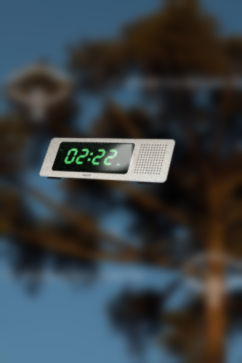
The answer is 2:22
